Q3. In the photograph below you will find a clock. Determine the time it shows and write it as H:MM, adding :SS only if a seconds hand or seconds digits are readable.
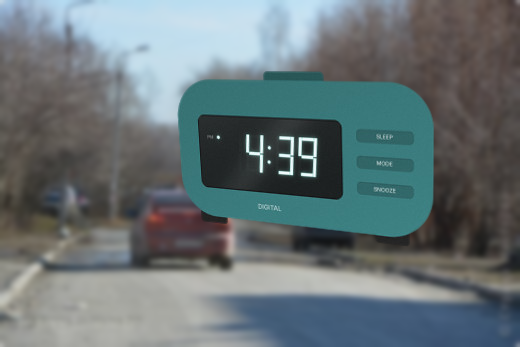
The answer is 4:39
